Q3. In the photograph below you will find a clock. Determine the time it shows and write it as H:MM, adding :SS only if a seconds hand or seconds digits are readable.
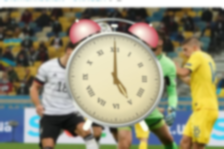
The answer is 5:00
